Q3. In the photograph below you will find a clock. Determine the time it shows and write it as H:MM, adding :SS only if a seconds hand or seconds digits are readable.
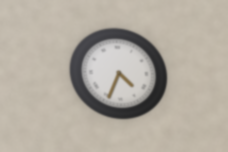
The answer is 4:34
